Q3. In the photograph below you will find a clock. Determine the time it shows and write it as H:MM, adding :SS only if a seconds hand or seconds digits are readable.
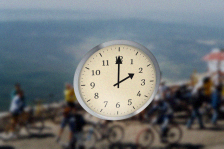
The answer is 2:00
